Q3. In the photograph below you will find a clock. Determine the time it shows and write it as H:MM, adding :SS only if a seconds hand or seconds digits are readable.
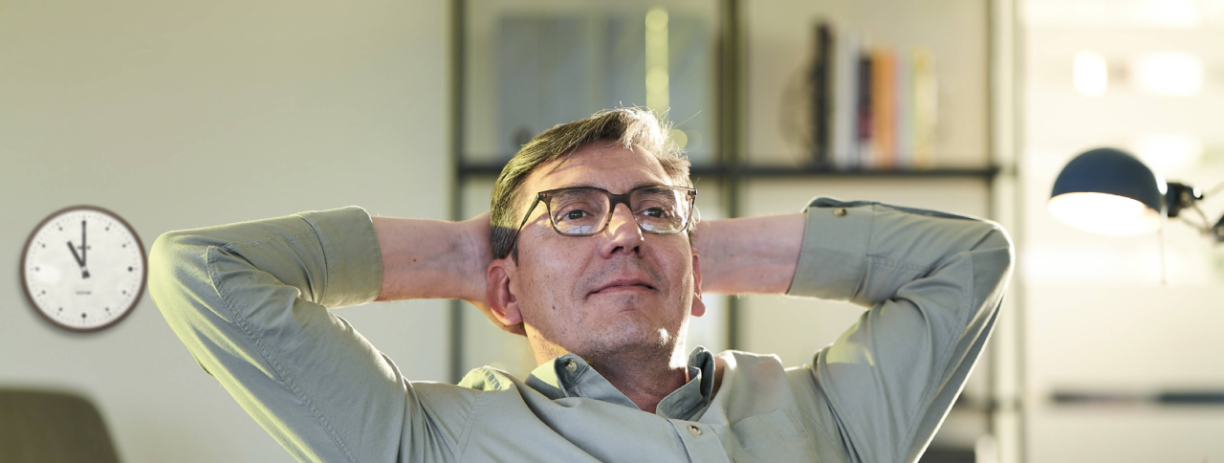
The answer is 11:00
